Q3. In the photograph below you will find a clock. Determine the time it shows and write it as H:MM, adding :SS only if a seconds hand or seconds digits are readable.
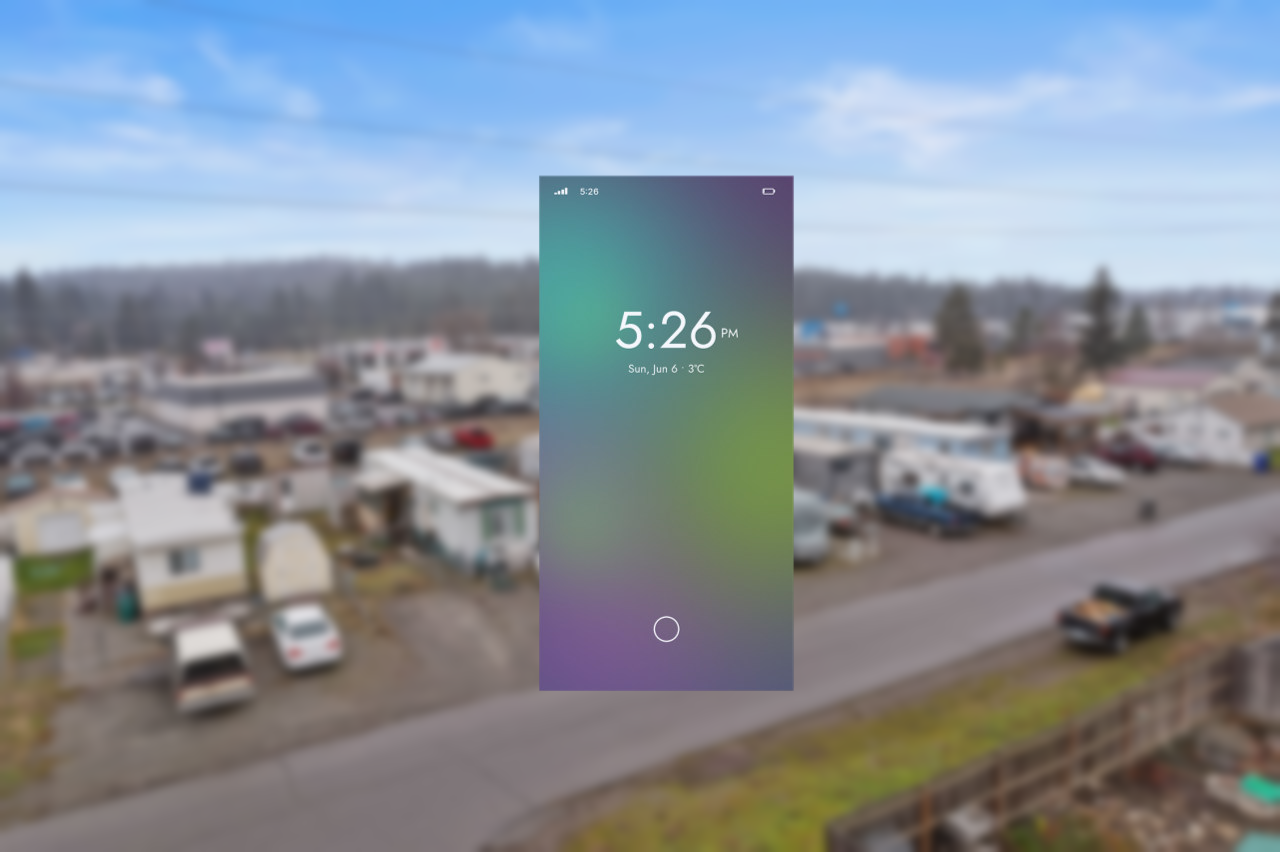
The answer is 5:26
